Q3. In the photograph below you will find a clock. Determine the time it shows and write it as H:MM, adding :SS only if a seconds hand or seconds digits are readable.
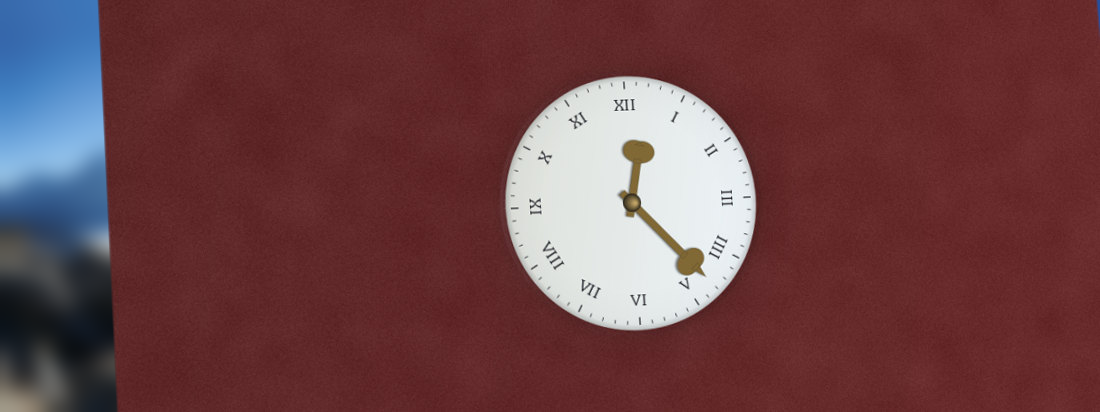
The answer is 12:23
